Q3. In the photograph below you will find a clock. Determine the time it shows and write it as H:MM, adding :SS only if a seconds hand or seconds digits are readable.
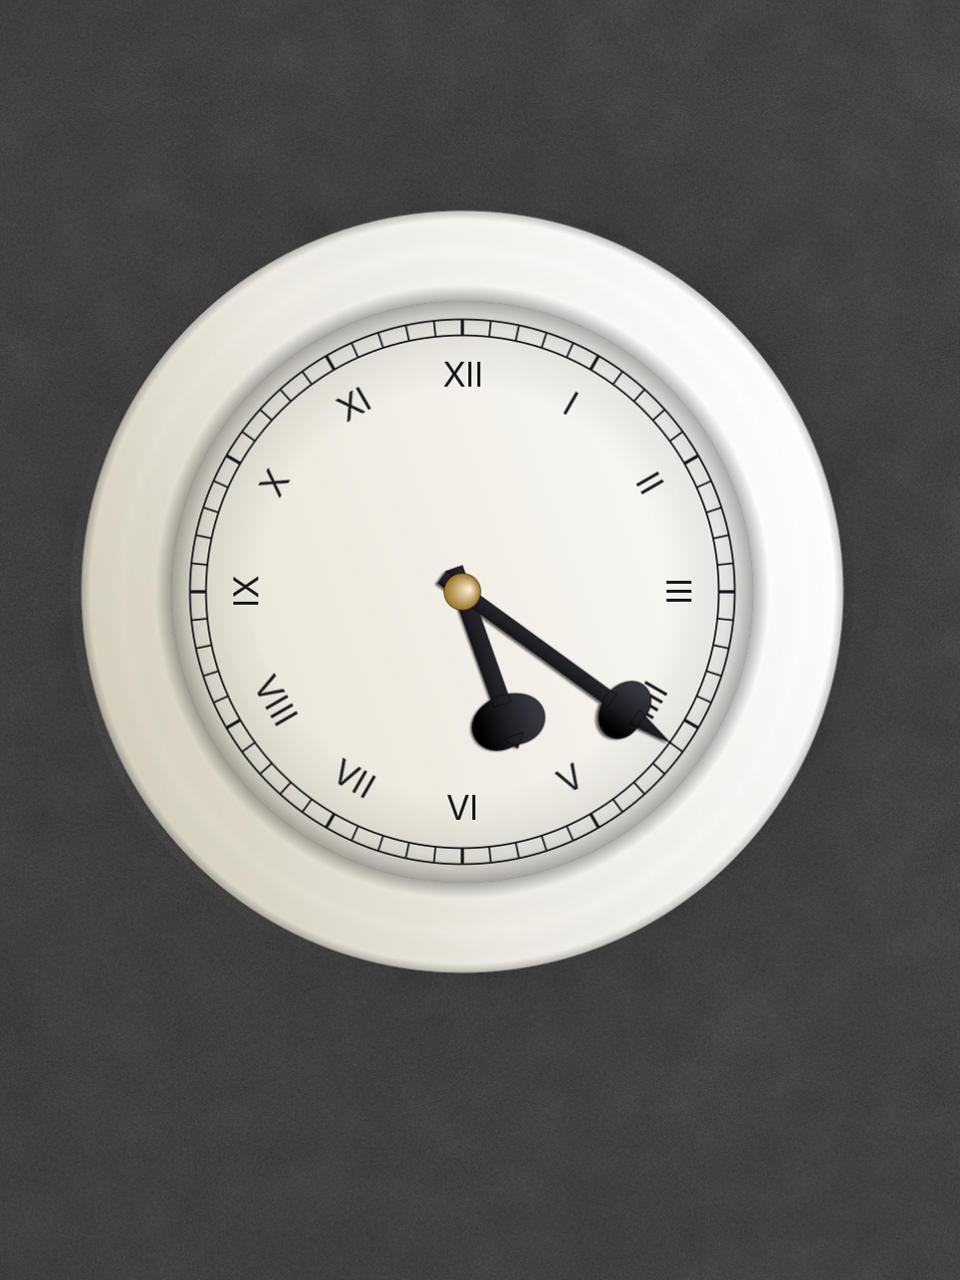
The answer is 5:21
